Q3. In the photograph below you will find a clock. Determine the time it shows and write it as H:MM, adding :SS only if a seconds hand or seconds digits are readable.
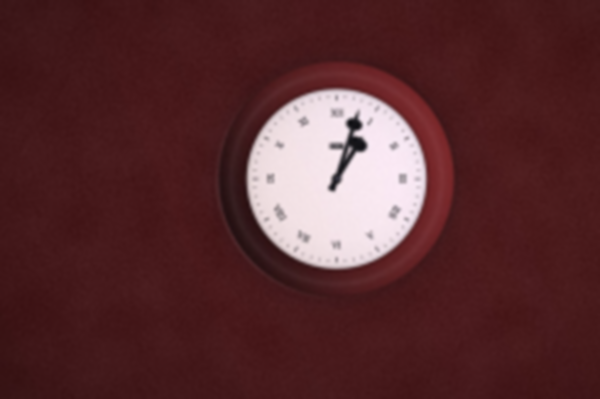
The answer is 1:03
